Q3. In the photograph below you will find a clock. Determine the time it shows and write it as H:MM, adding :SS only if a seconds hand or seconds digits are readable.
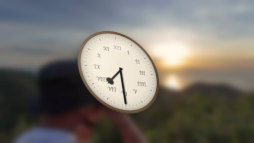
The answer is 7:30
